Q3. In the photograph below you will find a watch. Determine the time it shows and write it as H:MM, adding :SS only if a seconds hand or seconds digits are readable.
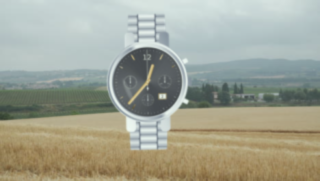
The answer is 12:37
